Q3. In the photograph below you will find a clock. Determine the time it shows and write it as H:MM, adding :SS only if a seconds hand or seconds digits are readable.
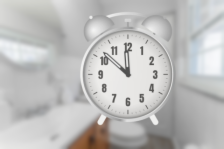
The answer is 11:52
